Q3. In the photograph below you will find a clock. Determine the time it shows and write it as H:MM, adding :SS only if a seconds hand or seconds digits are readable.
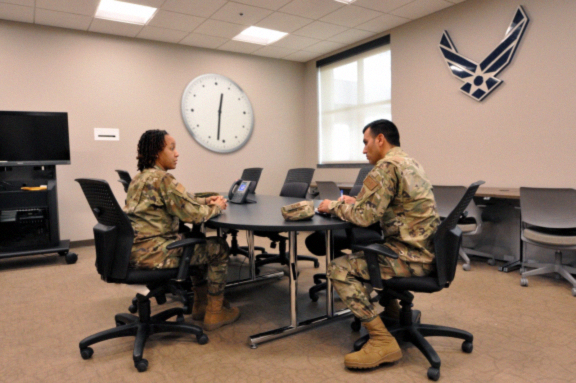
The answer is 12:32
